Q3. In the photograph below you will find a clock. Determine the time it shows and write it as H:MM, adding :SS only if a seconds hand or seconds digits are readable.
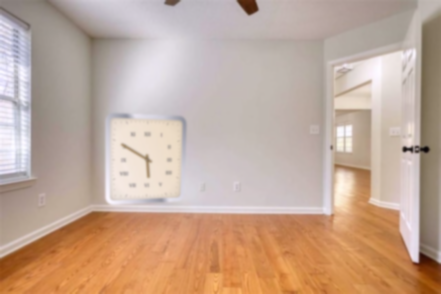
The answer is 5:50
